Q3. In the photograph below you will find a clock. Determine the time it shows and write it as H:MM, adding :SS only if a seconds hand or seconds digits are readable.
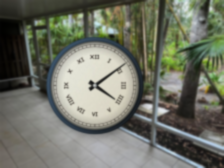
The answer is 4:09
